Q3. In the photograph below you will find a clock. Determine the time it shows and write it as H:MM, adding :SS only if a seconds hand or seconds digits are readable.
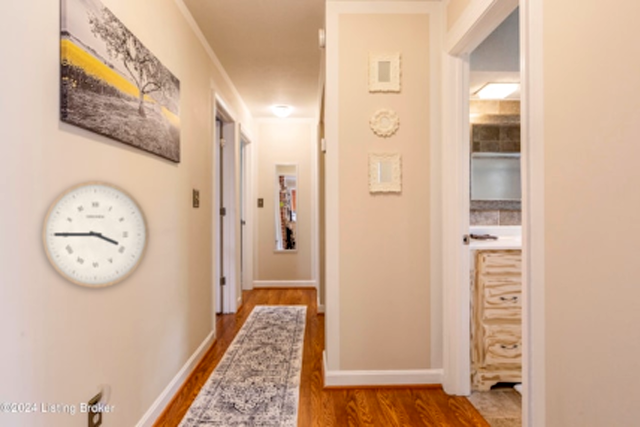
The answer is 3:45
